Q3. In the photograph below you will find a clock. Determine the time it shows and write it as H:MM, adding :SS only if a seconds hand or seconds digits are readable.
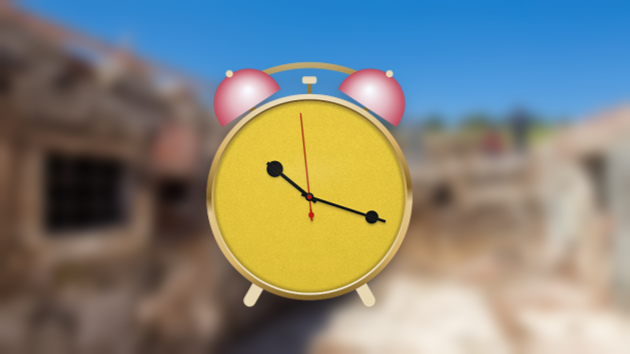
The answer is 10:17:59
